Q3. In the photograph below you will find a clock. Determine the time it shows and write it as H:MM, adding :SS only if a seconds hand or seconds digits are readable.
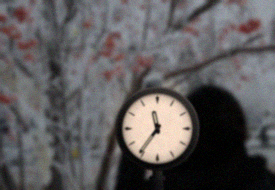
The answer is 11:36
